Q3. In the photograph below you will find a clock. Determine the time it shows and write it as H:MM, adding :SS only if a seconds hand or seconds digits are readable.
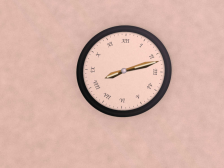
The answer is 8:12
